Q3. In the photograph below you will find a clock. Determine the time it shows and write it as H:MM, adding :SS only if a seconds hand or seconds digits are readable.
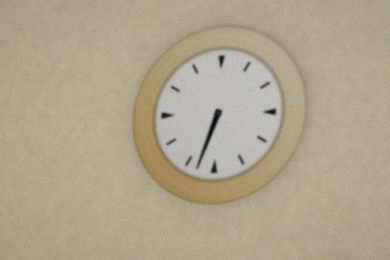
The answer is 6:33
